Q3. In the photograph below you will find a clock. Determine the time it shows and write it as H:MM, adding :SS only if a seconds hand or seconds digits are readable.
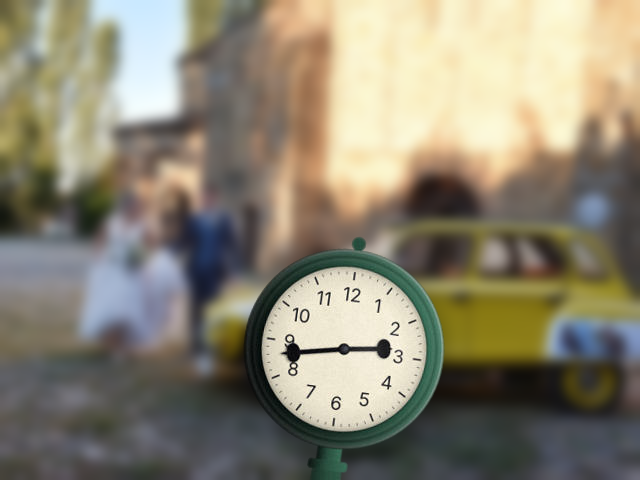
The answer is 2:43
